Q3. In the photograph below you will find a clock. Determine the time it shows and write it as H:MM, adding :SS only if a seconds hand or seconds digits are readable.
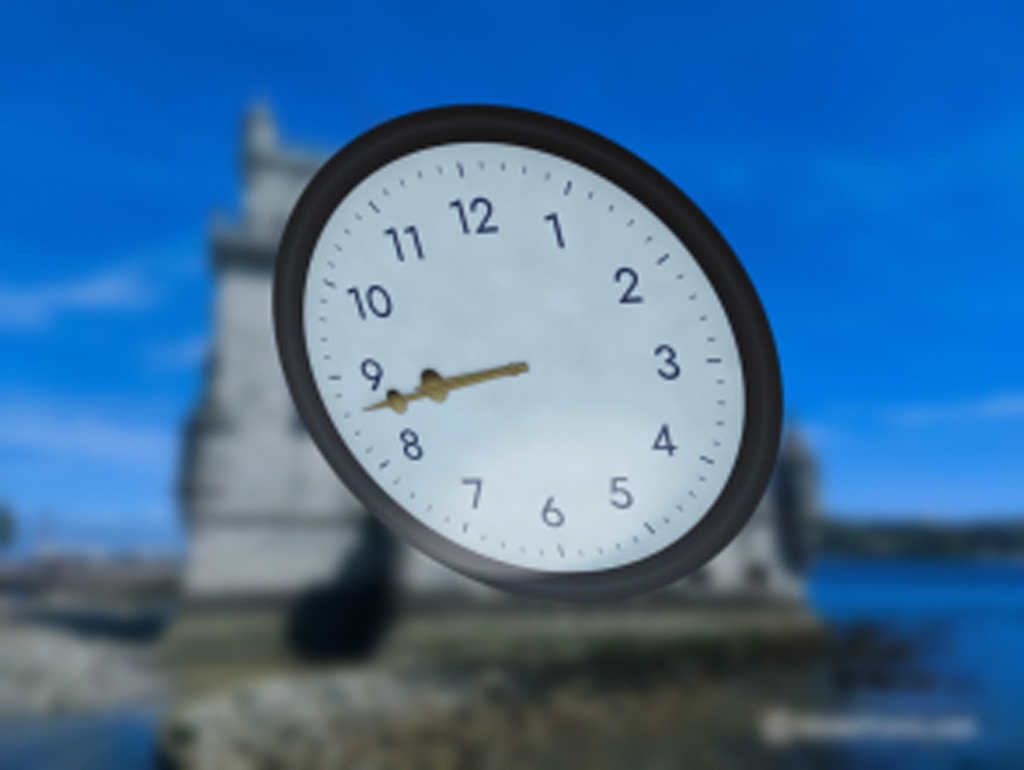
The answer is 8:43
